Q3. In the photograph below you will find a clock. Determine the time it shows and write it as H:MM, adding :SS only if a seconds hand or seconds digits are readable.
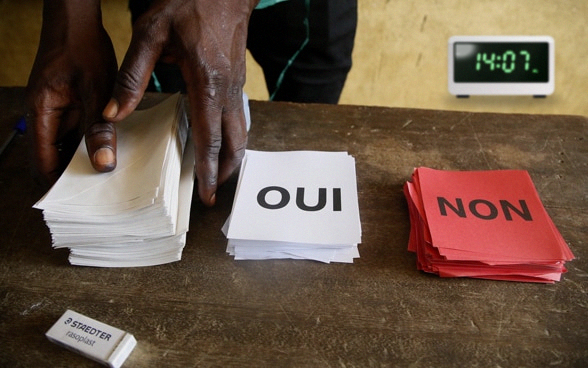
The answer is 14:07
